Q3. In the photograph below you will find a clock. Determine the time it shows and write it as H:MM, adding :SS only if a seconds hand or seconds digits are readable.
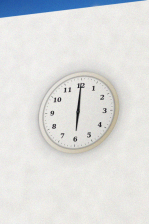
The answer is 6:00
